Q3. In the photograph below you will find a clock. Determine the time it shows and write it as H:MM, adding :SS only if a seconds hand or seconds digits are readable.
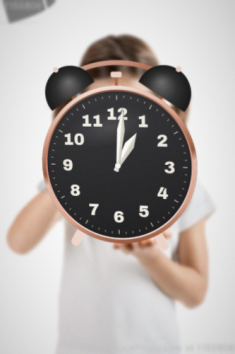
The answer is 1:01
